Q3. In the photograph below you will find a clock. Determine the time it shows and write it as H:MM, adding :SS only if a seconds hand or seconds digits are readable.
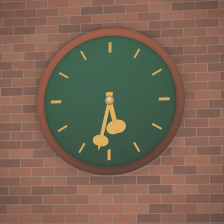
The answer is 5:32
